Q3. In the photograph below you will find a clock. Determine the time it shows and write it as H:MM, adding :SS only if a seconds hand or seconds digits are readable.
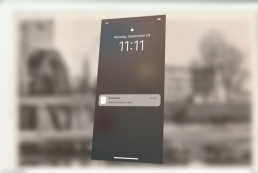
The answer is 11:11
